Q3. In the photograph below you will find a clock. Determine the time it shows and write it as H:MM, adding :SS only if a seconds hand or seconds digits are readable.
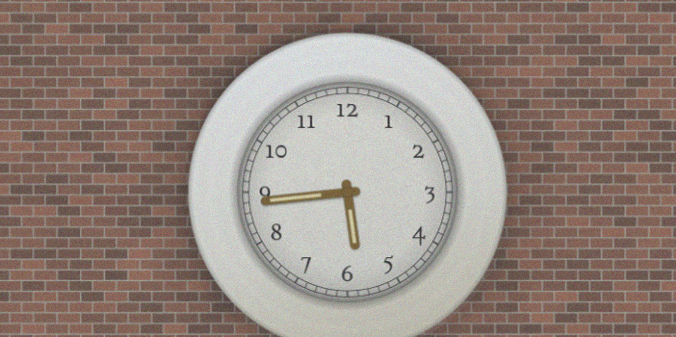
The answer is 5:44
